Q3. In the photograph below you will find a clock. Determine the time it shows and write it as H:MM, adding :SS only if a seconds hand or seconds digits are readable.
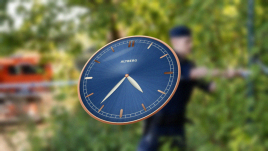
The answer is 4:36
